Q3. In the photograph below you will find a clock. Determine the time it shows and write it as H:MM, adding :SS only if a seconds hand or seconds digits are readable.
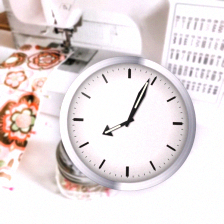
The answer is 8:04
